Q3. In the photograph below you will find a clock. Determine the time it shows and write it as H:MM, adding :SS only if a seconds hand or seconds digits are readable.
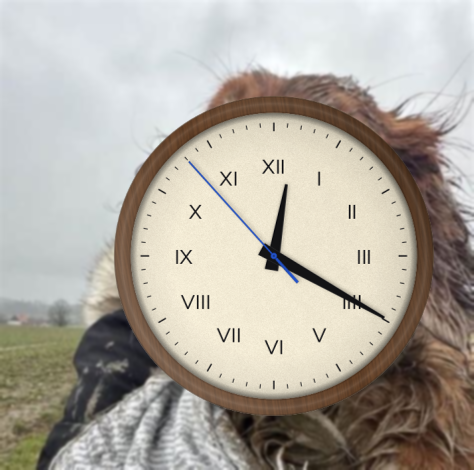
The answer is 12:19:53
